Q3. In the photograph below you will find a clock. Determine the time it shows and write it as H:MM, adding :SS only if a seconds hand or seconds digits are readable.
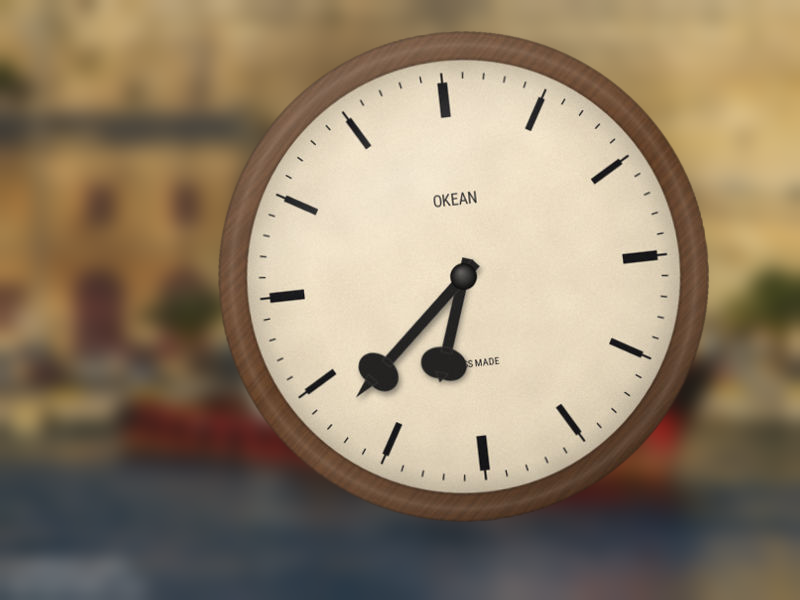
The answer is 6:38
